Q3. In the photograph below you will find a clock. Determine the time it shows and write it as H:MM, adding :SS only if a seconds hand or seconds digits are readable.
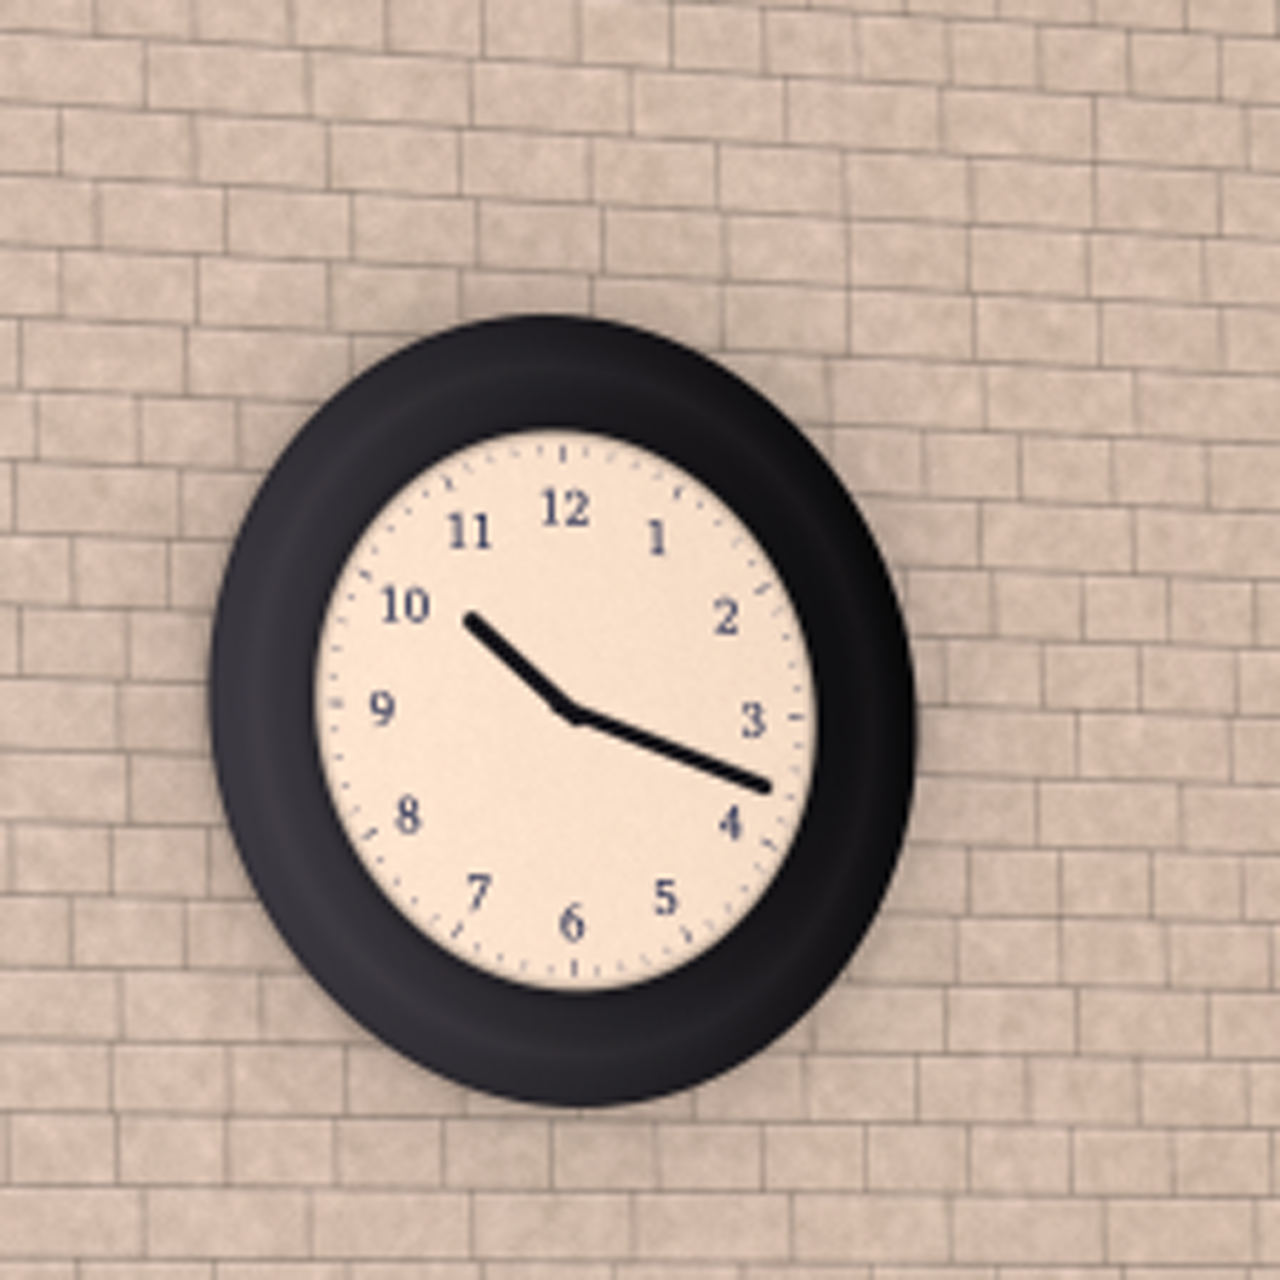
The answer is 10:18
